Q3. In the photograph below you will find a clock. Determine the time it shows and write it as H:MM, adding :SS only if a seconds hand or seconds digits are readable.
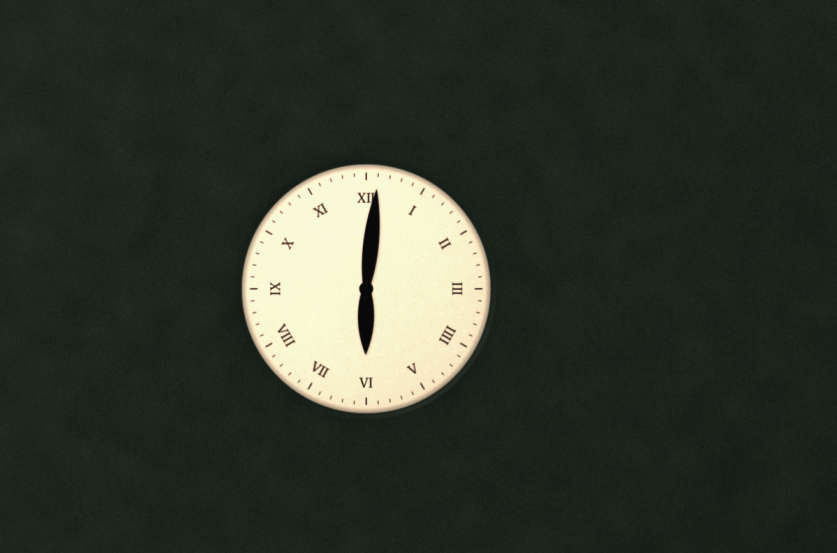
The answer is 6:01
